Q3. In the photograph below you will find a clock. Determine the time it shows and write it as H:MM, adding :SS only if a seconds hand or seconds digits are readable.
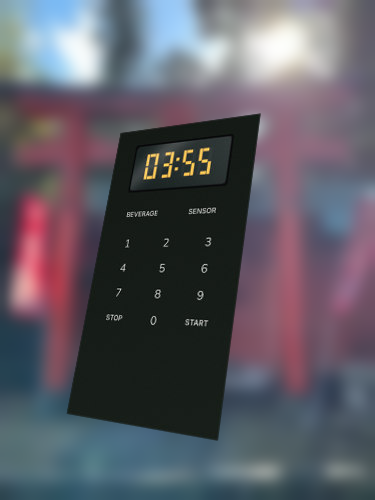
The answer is 3:55
